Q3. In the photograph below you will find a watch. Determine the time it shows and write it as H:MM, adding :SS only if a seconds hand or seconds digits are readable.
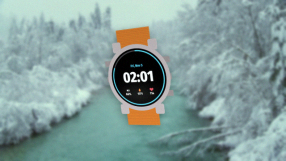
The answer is 2:01
